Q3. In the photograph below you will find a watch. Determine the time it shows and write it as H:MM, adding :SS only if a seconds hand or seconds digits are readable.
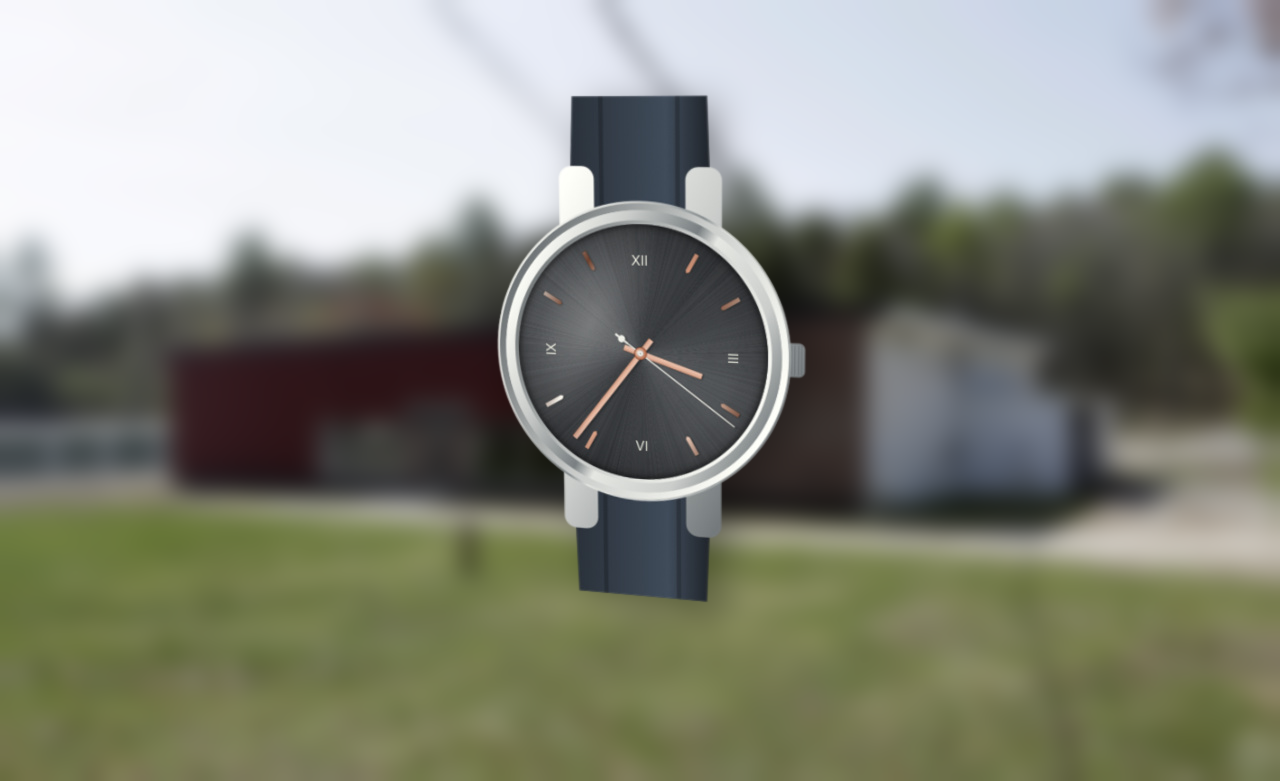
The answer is 3:36:21
